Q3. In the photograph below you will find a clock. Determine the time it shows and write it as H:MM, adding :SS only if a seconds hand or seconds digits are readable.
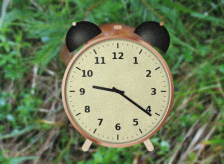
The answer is 9:21
